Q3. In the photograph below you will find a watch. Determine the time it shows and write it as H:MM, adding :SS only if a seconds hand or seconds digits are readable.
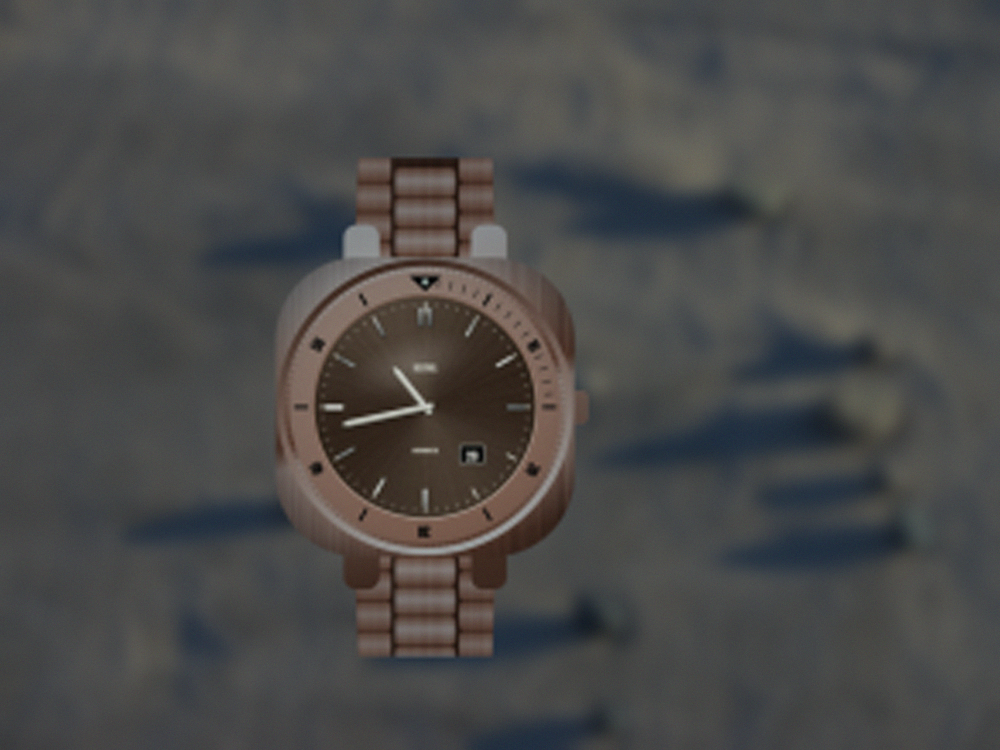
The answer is 10:43
